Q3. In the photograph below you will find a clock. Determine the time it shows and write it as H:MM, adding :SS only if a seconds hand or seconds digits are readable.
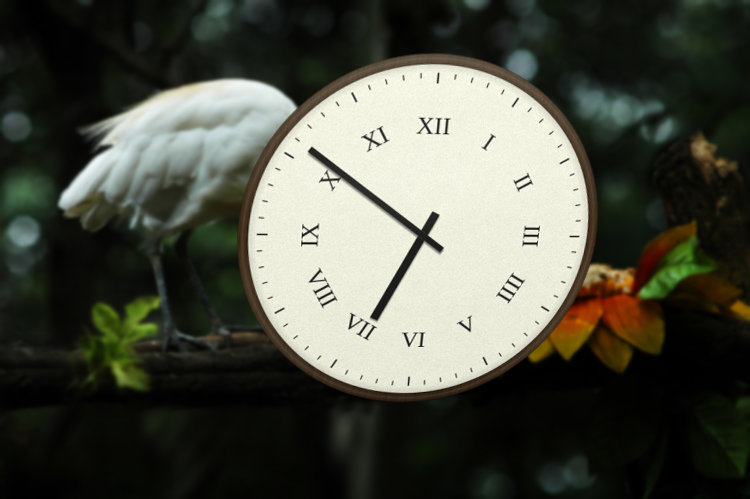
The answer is 6:51
